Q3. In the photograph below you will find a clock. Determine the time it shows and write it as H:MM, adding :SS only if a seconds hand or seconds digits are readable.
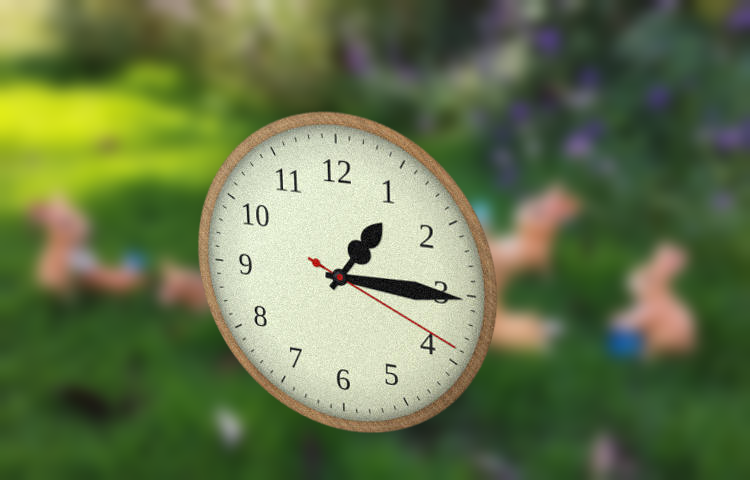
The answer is 1:15:19
